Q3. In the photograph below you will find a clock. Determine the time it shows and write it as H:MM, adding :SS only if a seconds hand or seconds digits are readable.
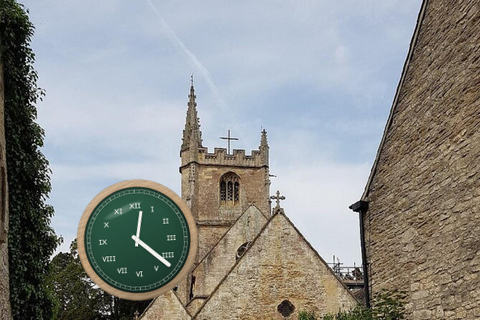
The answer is 12:22
